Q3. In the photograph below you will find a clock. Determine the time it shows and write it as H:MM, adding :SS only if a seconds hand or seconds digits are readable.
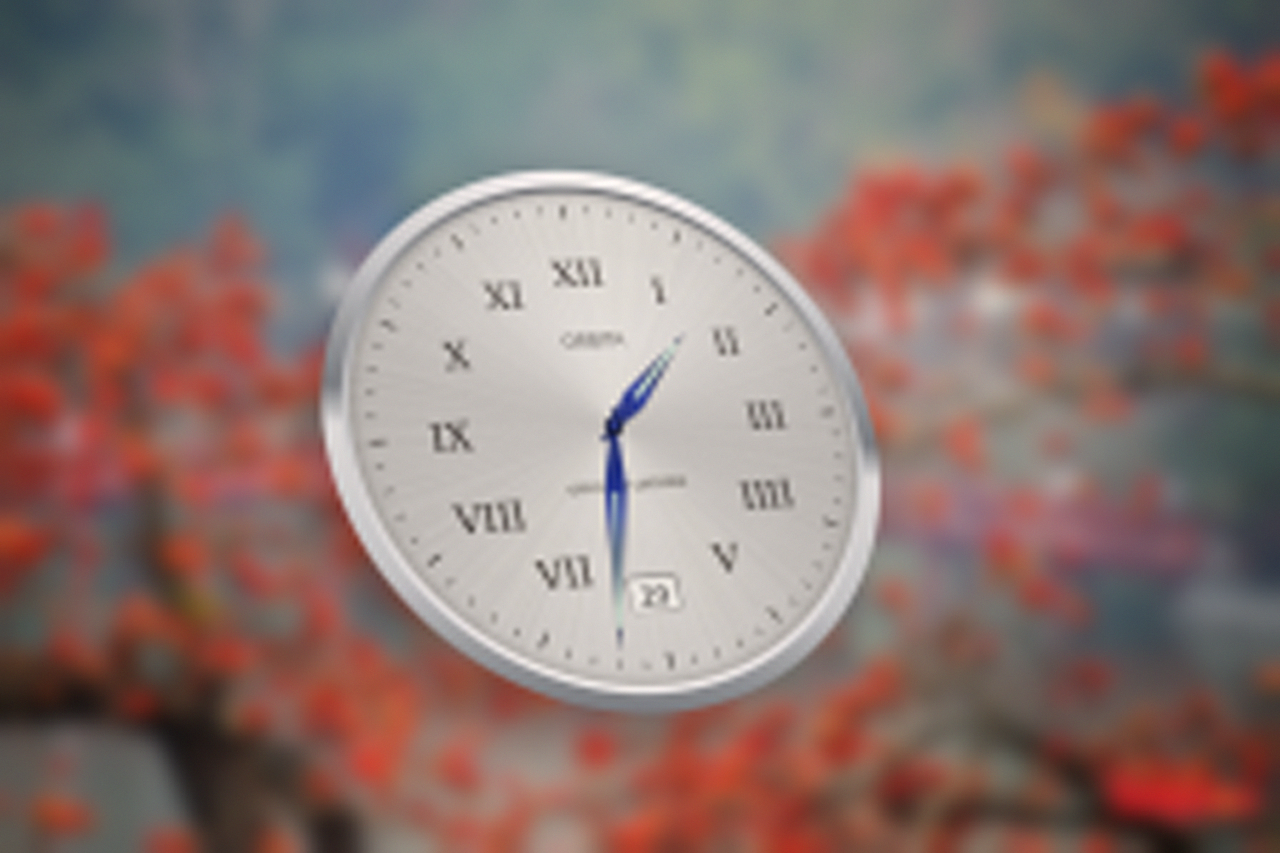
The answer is 1:32
